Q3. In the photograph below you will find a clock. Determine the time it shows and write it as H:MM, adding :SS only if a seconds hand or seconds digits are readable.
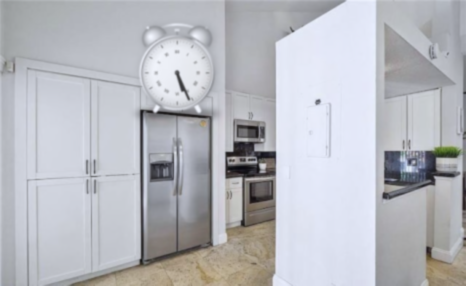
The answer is 5:26
